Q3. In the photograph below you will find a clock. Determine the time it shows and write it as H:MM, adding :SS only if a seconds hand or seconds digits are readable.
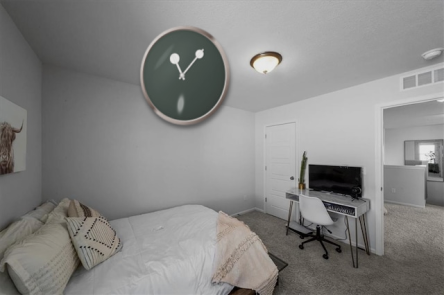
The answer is 11:07
